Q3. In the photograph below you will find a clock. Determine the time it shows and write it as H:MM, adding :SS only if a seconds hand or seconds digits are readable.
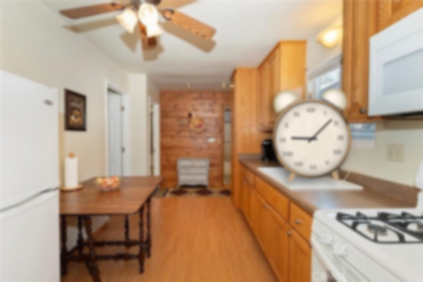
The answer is 9:08
